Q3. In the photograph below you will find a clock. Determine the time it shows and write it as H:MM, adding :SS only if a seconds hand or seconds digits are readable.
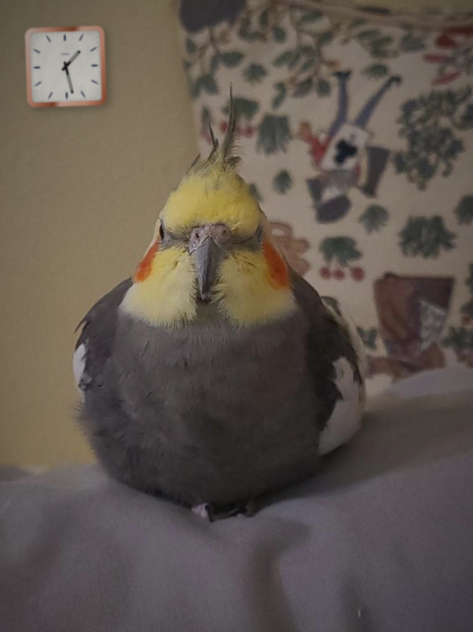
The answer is 1:28
